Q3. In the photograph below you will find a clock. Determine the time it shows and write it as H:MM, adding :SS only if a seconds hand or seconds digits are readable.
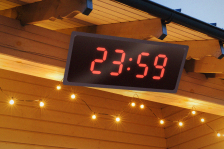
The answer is 23:59
